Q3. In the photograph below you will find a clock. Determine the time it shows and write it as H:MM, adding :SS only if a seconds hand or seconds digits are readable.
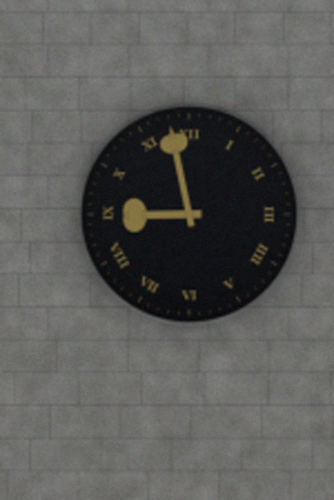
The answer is 8:58
